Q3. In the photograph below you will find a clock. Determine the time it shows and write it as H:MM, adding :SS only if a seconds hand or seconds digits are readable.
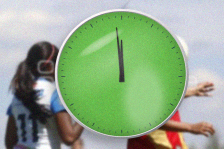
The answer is 11:59
